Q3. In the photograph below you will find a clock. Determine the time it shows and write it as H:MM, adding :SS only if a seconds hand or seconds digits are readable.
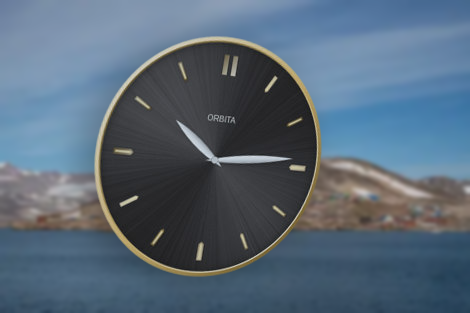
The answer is 10:14
